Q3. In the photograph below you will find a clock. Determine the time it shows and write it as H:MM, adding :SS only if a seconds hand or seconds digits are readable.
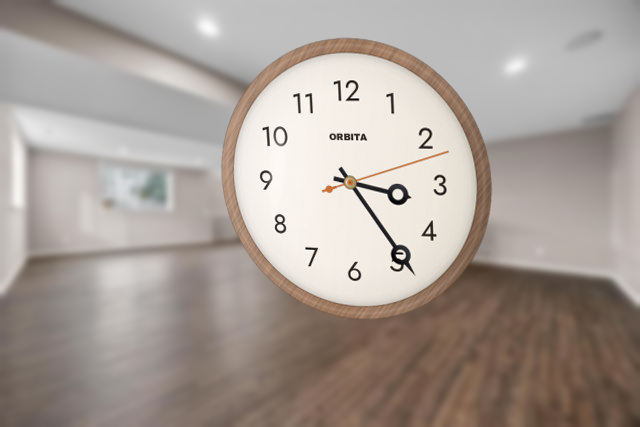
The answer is 3:24:12
